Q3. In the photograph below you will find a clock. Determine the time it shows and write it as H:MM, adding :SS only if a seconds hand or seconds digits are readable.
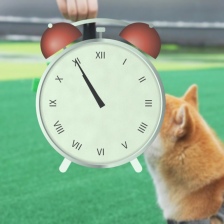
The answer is 10:55
